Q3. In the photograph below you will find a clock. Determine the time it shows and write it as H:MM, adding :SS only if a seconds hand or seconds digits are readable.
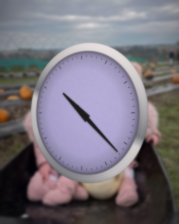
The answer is 10:22
